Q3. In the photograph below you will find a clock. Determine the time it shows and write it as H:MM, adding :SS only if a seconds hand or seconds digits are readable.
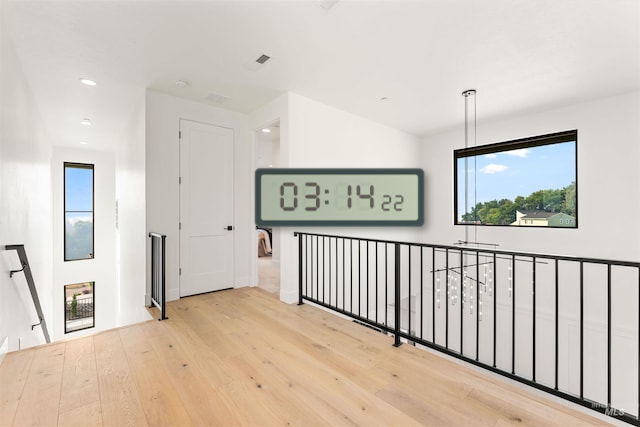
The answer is 3:14:22
